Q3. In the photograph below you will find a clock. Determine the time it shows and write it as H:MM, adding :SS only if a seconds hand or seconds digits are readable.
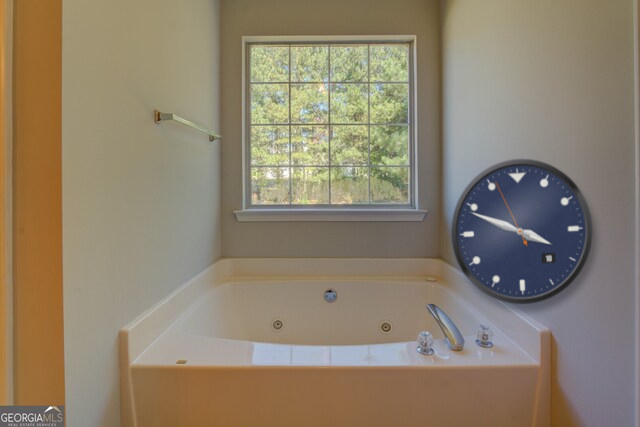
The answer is 3:48:56
